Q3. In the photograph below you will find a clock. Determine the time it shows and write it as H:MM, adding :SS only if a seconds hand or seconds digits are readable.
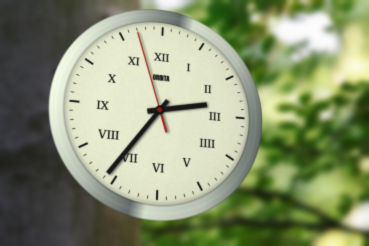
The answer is 2:35:57
